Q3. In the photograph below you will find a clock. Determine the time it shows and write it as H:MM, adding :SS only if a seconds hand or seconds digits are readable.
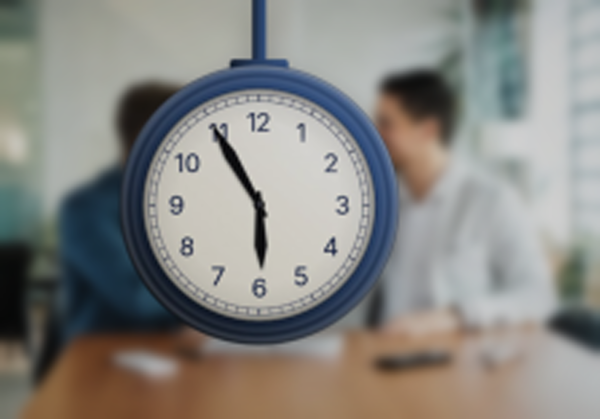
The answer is 5:55
